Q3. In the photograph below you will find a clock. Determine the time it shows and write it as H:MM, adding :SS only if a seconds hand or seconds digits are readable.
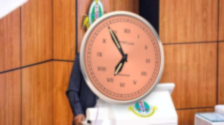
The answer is 6:54
